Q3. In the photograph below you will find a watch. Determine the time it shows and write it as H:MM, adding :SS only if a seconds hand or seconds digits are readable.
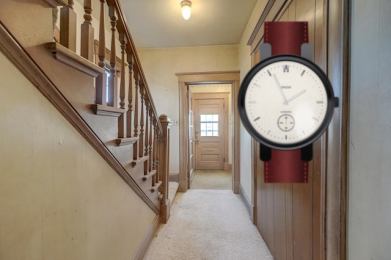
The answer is 1:56
